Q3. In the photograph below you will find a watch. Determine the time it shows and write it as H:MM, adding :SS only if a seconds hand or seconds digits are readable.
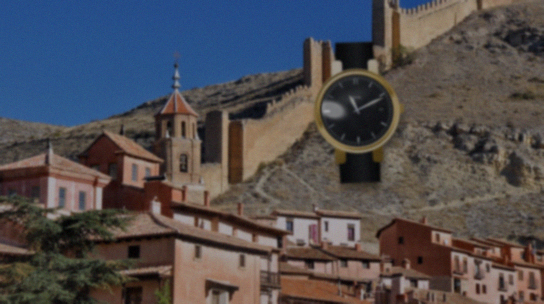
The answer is 11:11
